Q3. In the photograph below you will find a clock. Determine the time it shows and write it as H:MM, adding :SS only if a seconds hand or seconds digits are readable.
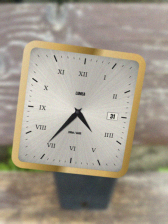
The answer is 4:36
